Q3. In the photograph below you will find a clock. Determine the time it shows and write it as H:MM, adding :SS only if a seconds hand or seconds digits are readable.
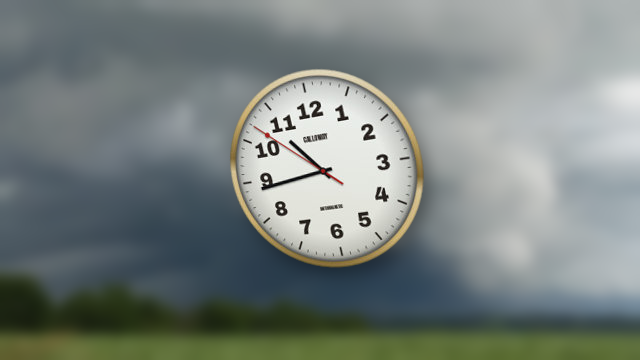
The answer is 10:43:52
